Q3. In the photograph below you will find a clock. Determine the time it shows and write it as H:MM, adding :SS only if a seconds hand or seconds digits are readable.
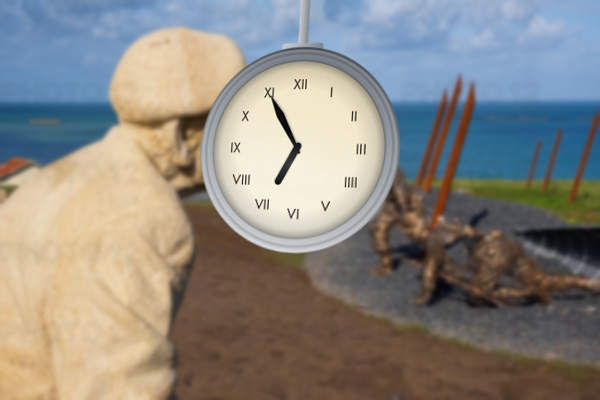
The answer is 6:55
